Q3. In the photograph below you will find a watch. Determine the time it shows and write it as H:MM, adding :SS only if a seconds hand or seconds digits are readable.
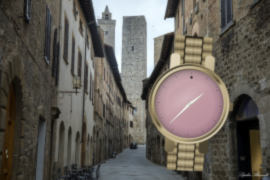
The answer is 1:37
